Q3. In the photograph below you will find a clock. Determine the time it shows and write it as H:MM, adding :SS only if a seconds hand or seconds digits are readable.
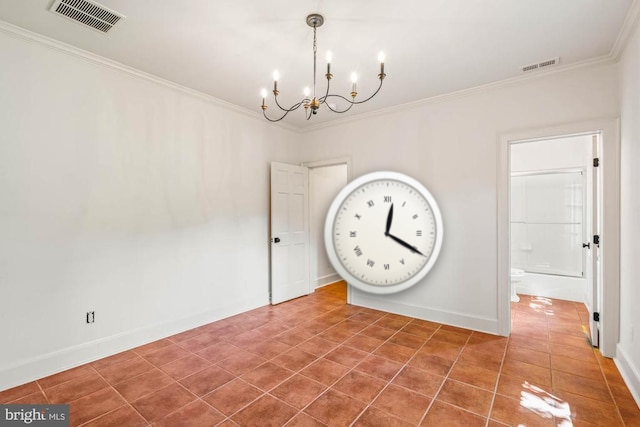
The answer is 12:20
